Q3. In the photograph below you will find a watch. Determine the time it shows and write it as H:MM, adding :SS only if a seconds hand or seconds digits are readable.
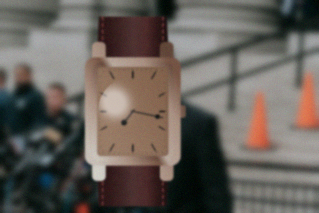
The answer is 7:17
